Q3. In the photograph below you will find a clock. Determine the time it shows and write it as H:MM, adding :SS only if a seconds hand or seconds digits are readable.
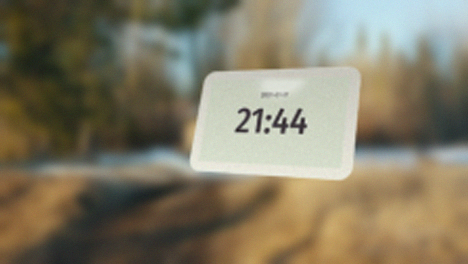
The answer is 21:44
